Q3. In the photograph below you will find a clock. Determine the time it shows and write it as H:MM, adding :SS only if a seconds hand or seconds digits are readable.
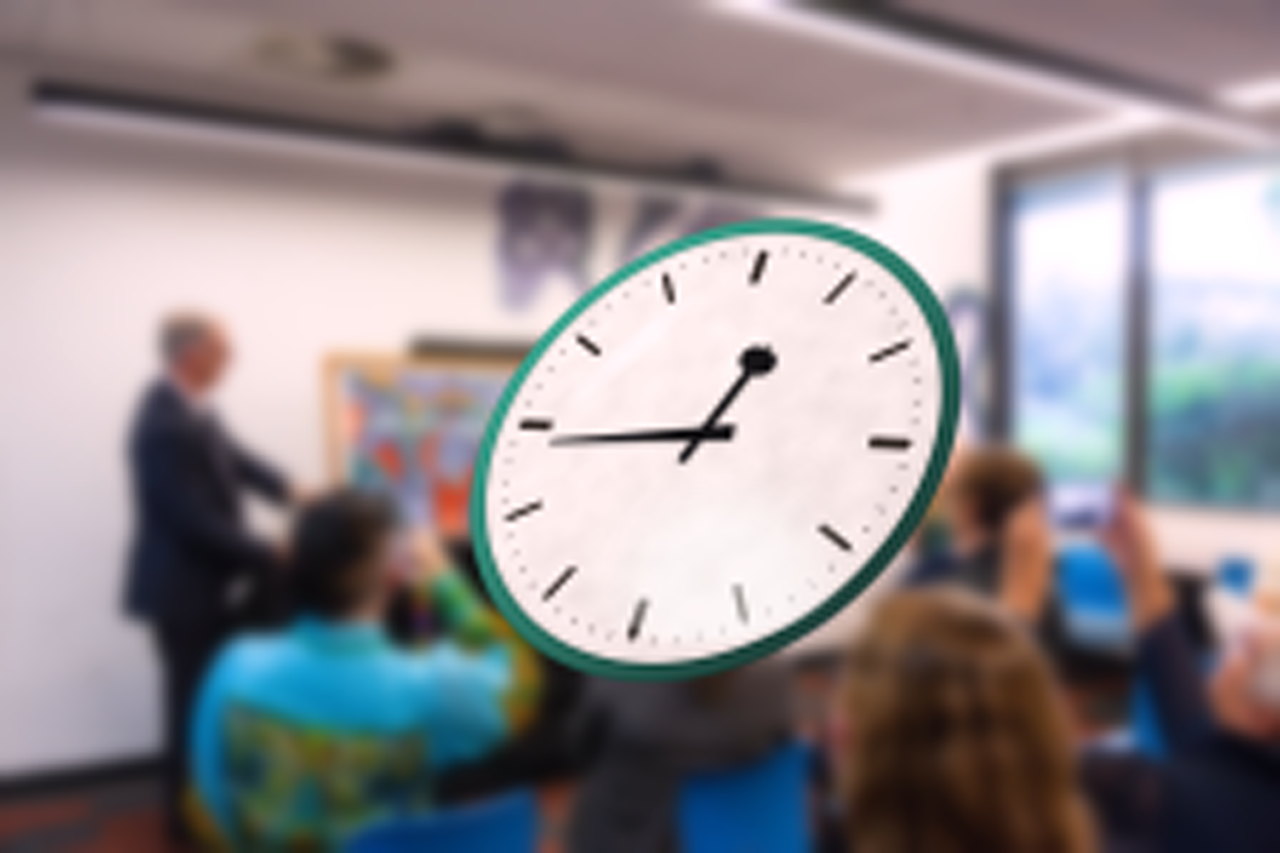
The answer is 12:44
